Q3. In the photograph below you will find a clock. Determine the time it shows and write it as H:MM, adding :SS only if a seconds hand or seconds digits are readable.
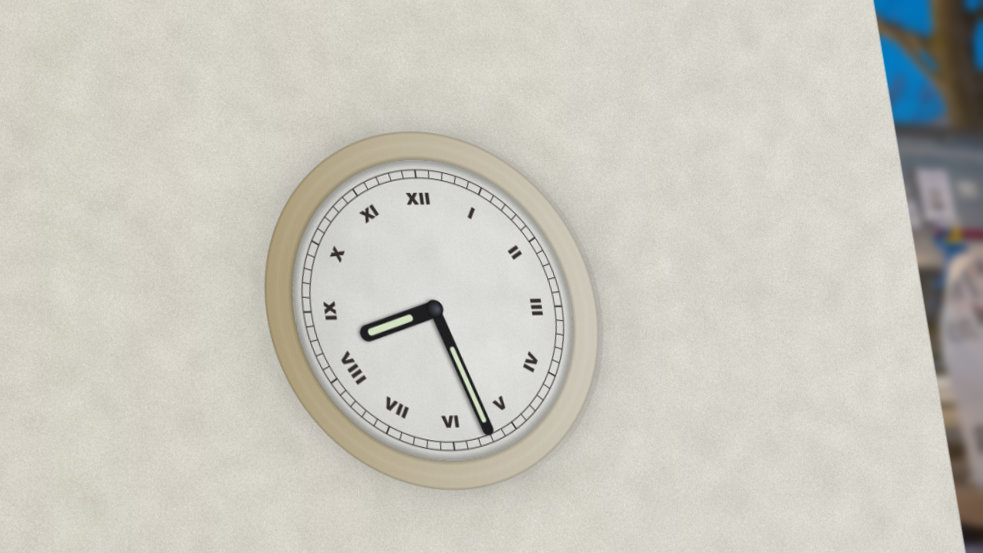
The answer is 8:27
